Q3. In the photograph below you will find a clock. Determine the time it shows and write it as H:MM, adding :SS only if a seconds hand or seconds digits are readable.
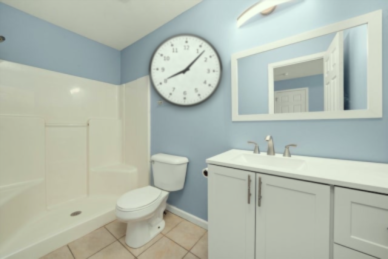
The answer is 8:07
